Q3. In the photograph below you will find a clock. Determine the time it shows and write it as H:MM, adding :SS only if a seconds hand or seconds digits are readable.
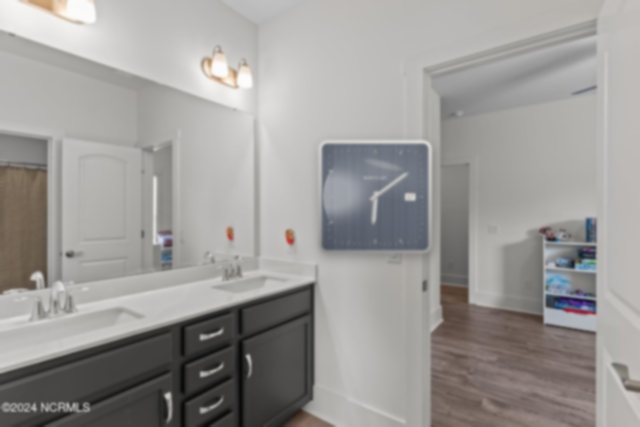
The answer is 6:09
